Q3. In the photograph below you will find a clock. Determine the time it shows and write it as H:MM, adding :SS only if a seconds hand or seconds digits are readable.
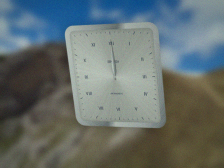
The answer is 12:00
